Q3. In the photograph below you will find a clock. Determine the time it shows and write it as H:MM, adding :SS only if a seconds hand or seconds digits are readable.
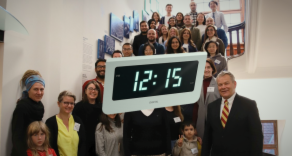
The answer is 12:15
